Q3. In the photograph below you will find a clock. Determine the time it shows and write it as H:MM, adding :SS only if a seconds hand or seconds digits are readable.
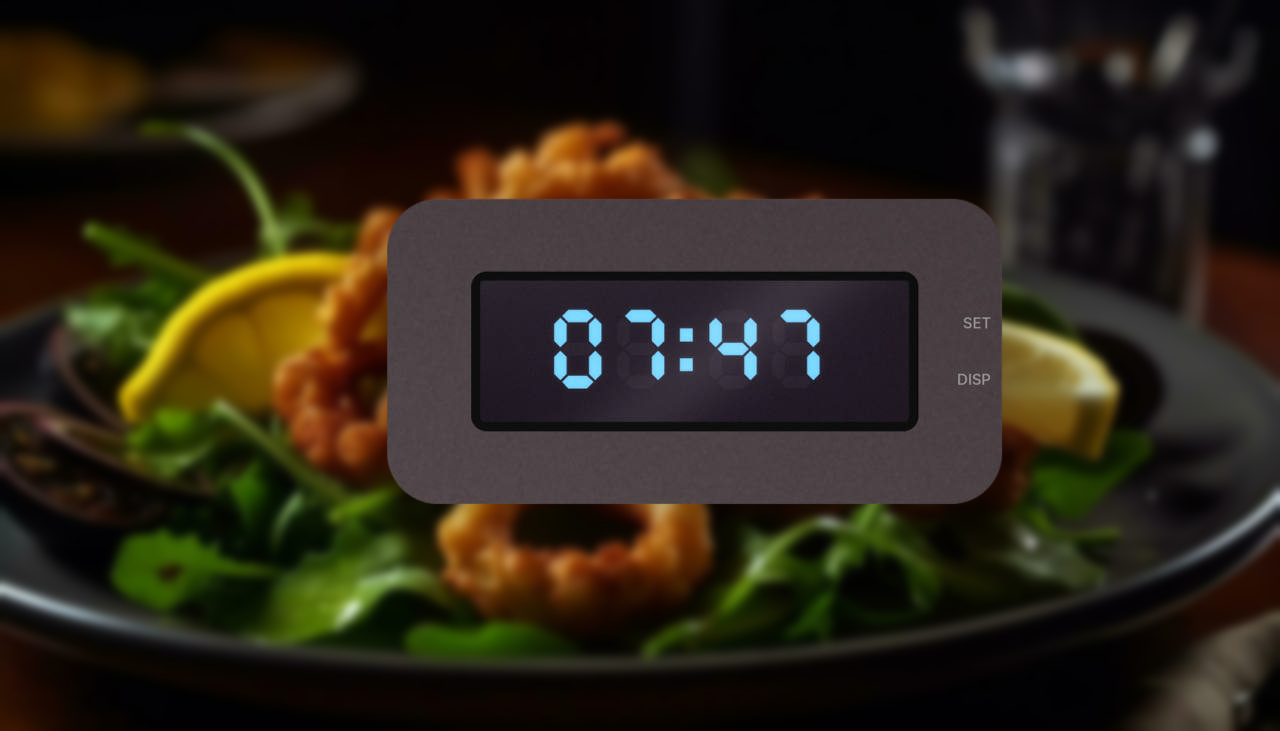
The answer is 7:47
